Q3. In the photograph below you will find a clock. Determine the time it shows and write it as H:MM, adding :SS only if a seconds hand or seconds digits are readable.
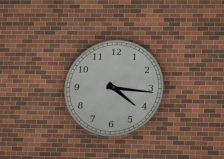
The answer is 4:16
